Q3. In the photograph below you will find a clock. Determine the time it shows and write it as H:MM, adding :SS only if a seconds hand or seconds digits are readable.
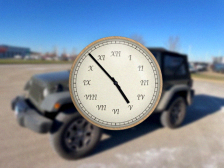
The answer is 4:53
